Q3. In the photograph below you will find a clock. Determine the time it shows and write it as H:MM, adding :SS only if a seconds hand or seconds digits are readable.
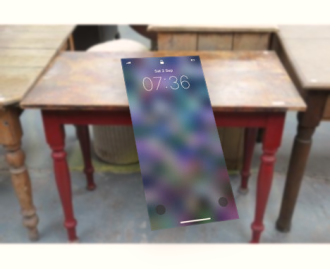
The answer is 7:36
